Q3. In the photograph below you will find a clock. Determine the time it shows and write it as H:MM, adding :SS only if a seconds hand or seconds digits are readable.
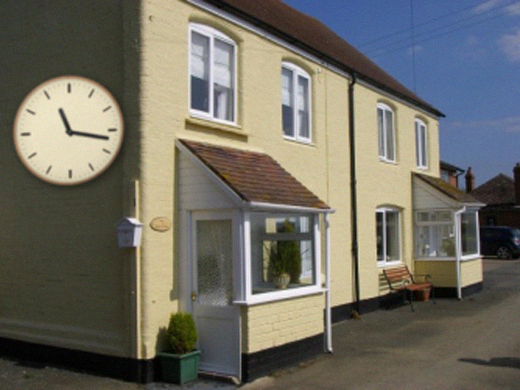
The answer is 11:17
